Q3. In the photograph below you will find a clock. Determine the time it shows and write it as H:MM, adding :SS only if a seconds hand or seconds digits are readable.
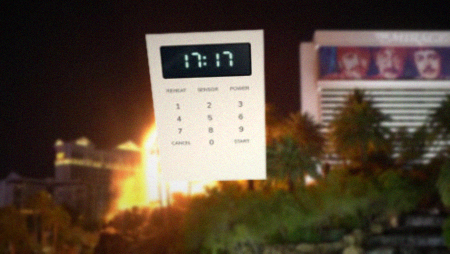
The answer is 17:17
